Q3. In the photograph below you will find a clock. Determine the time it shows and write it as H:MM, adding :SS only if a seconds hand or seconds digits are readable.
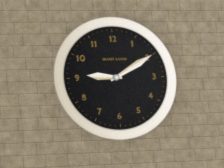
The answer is 9:10
